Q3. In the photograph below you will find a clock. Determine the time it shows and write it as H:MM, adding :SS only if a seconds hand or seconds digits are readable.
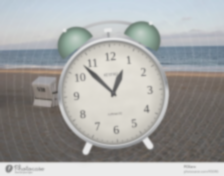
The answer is 12:53
